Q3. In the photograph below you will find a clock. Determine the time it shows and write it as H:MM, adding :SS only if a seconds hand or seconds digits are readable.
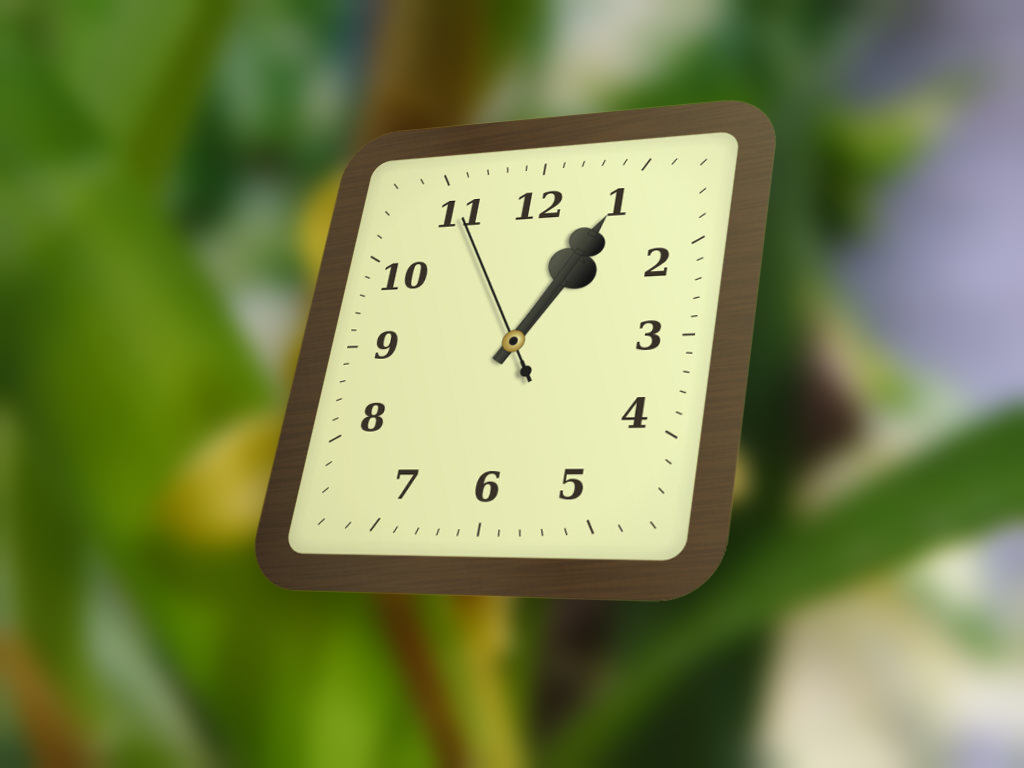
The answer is 1:04:55
